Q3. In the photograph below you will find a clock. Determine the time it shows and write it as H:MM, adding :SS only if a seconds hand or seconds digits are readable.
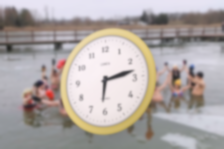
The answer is 6:13
